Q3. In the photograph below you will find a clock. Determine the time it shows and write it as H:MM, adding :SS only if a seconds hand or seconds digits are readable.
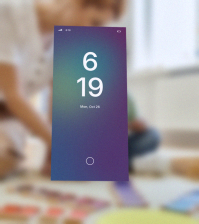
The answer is 6:19
